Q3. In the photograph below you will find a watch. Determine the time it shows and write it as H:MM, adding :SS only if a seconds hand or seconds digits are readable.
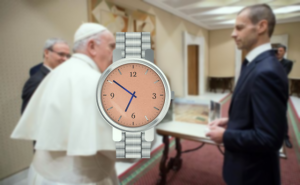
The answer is 6:51
